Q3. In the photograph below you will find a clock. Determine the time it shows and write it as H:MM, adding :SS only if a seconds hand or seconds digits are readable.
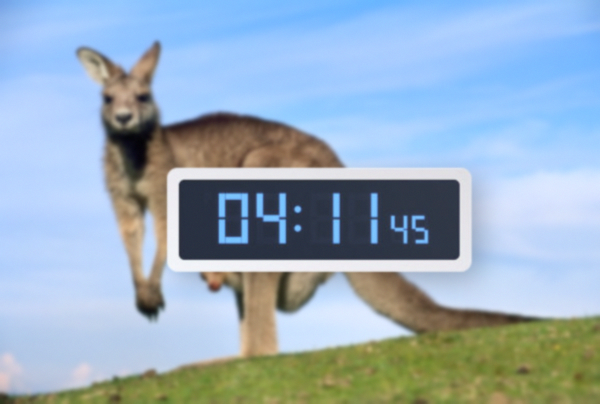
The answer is 4:11:45
